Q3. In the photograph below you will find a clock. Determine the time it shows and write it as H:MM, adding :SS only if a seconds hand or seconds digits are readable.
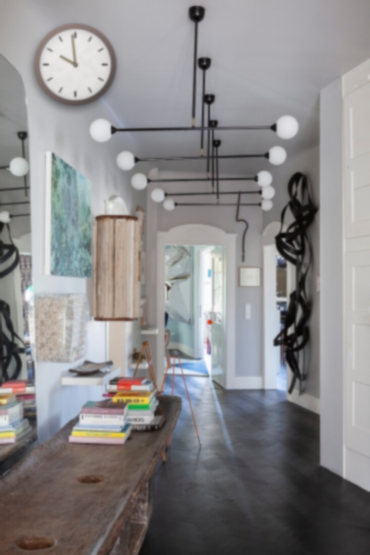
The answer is 9:59
